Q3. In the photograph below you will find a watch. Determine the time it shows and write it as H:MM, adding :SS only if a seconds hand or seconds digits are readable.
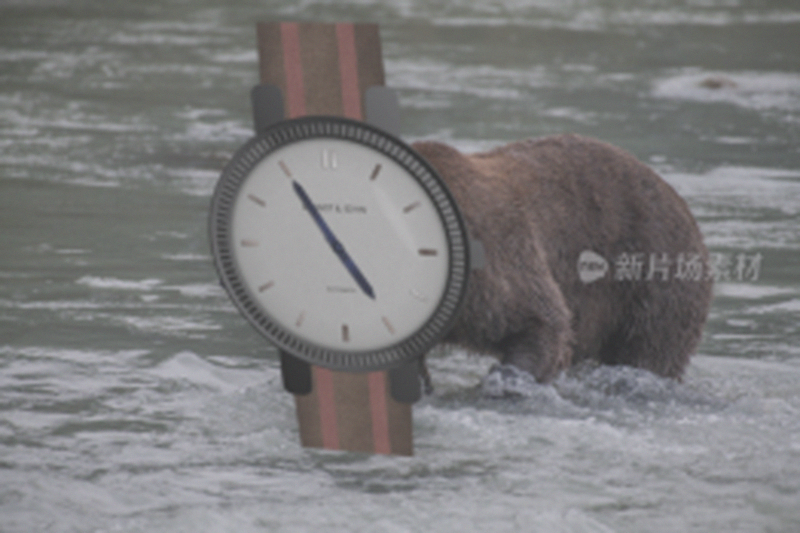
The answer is 4:55
